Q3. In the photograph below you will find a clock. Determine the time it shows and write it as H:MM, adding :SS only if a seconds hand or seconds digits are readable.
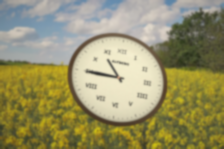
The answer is 10:45
